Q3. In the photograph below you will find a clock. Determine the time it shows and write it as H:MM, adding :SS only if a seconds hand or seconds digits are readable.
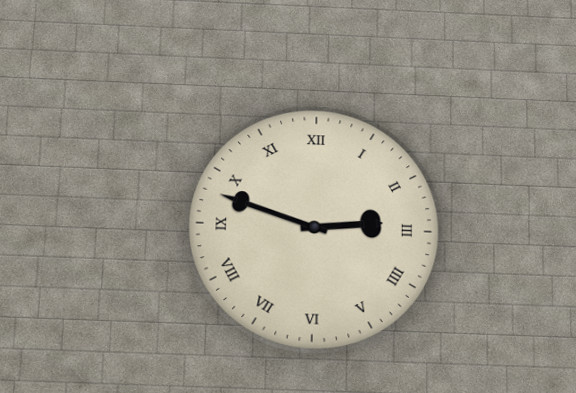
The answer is 2:48
